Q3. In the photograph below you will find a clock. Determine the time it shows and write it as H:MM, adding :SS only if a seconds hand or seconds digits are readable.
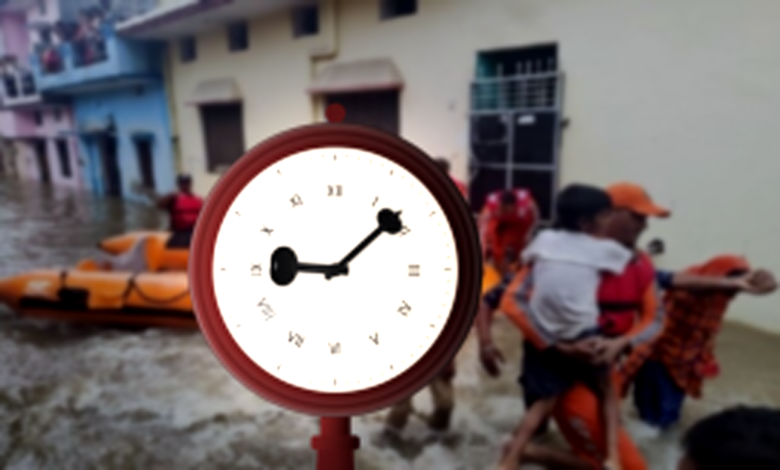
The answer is 9:08
